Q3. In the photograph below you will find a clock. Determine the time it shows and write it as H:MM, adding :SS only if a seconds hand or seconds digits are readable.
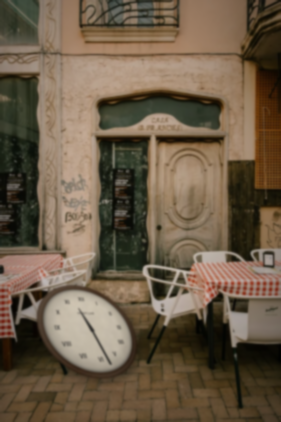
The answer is 11:28
